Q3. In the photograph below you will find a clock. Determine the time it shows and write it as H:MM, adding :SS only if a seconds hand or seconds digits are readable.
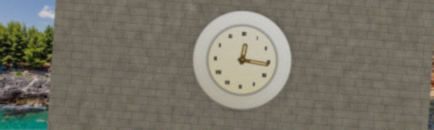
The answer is 12:16
